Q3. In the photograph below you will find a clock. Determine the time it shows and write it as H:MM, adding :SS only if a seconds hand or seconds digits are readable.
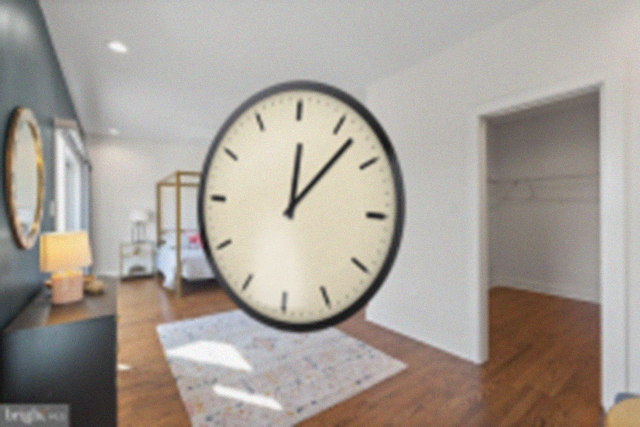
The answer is 12:07
